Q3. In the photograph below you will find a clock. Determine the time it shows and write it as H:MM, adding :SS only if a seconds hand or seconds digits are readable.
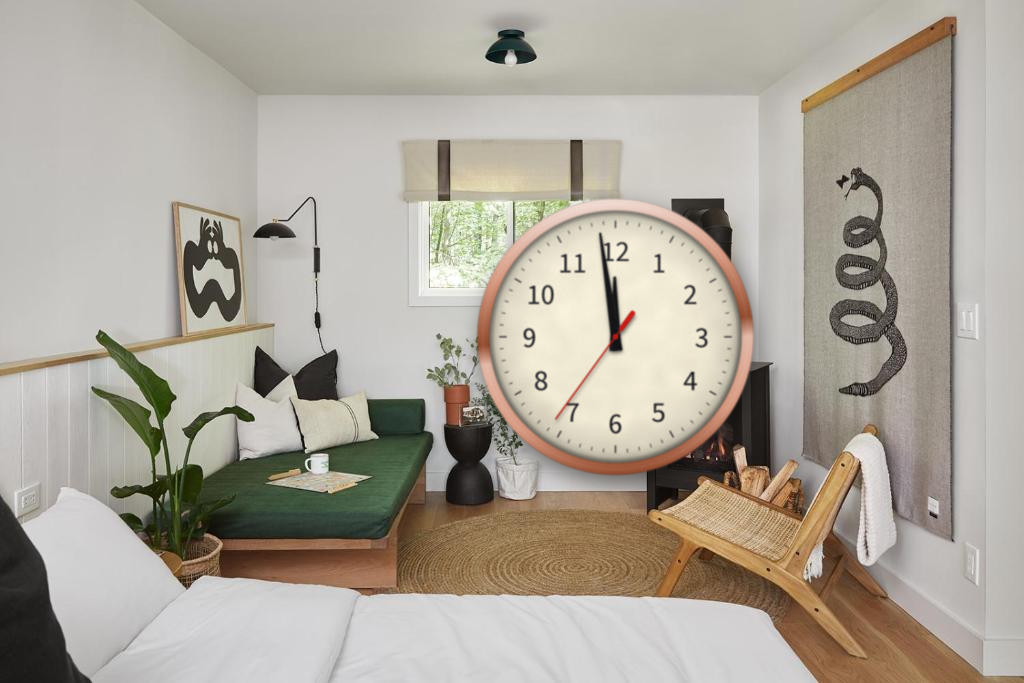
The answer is 11:58:36
